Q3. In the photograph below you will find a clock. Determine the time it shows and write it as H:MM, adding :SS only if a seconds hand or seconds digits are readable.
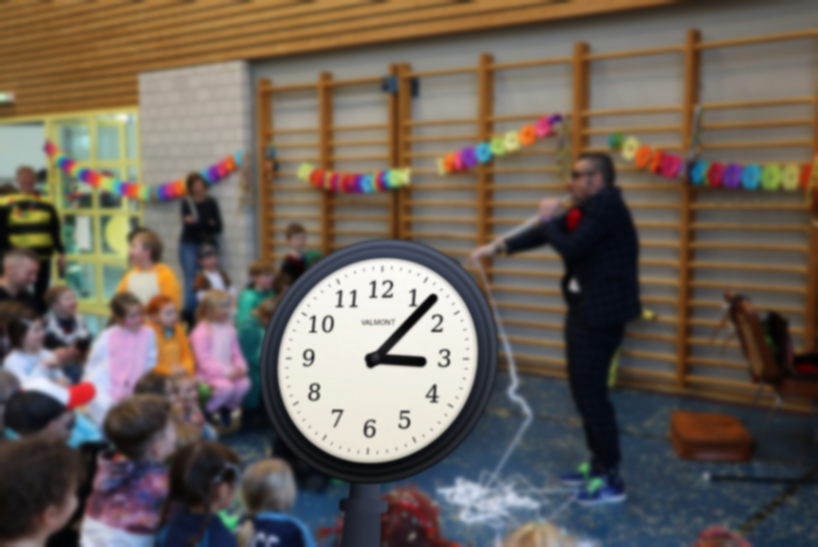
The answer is 3:07
